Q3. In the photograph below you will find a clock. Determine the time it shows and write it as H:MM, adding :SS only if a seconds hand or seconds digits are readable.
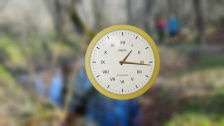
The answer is 1:16
